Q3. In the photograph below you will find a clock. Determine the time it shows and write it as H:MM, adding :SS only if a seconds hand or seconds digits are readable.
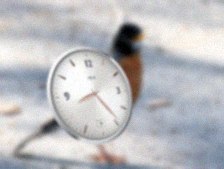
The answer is 8:24
